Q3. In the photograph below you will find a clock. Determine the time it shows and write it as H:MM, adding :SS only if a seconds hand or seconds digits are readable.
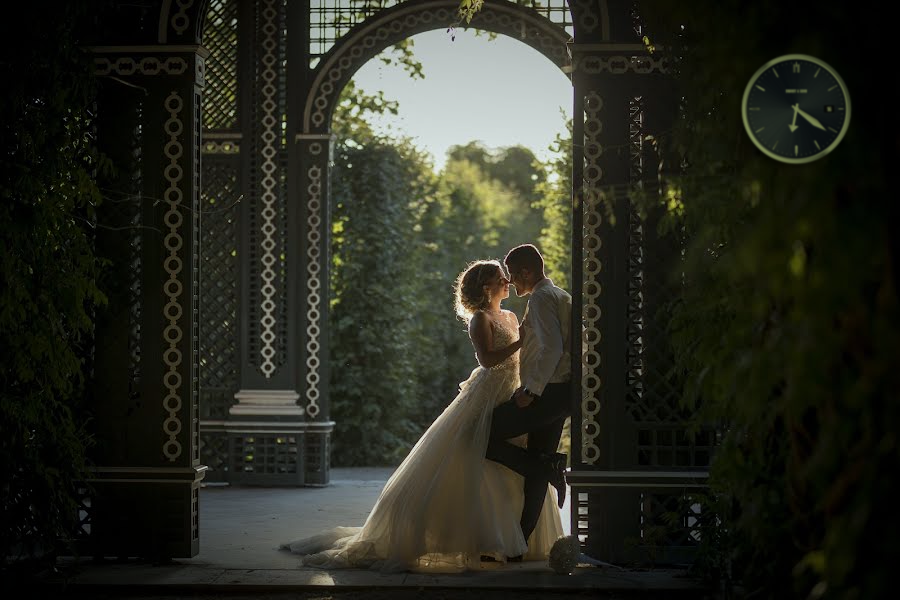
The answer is 6:21
